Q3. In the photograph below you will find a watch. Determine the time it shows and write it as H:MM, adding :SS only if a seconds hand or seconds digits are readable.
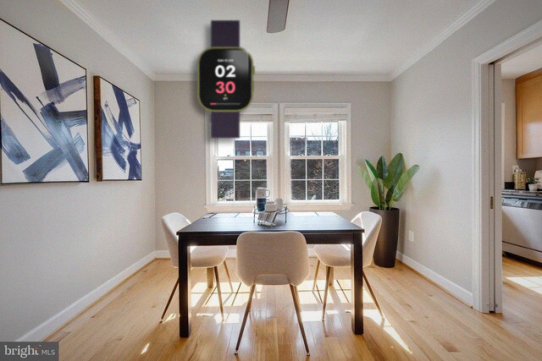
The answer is 2:30
